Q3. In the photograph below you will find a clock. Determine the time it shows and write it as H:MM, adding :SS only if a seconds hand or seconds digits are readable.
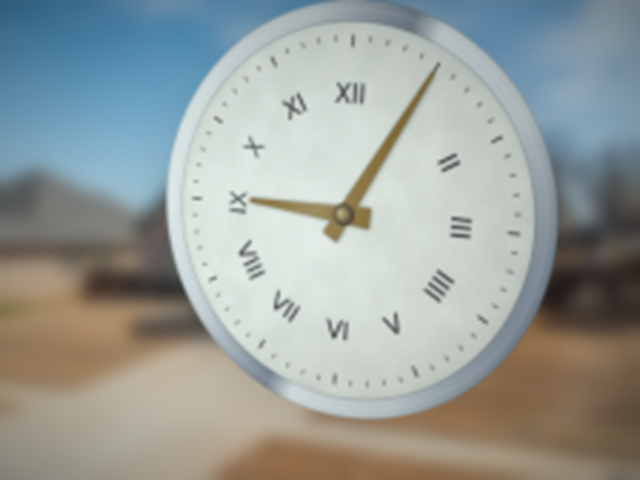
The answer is 9:05
